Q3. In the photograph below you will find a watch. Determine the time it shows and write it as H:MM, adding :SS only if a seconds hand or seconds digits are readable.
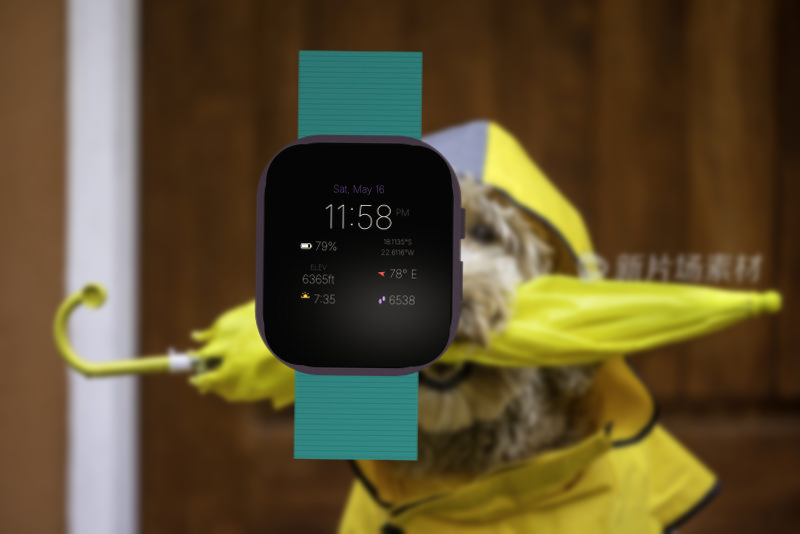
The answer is 11:58
